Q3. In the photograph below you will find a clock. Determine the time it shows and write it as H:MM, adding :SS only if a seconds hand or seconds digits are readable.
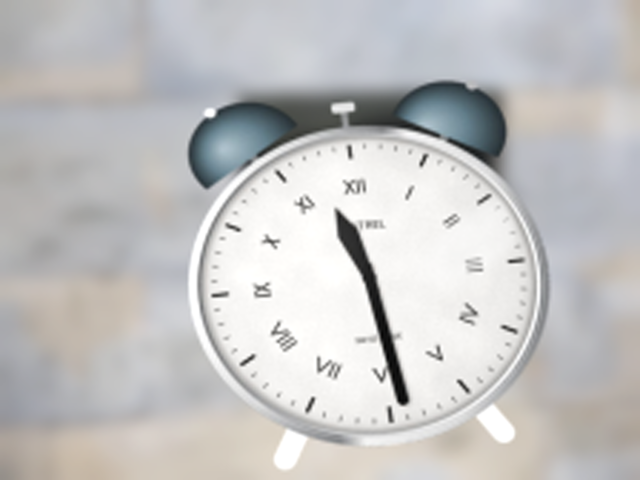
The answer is 11:29
